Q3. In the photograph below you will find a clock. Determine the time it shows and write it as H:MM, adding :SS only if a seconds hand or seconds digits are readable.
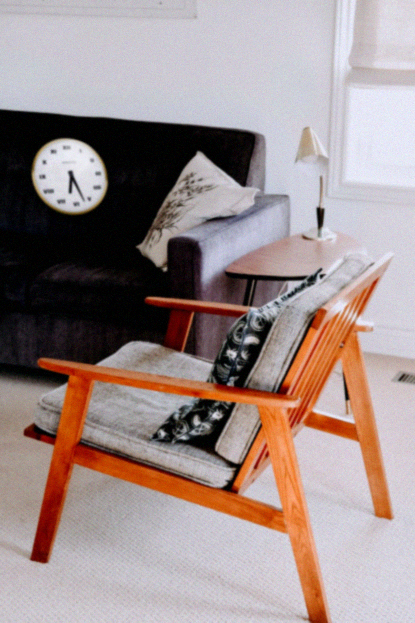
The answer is 6:27
